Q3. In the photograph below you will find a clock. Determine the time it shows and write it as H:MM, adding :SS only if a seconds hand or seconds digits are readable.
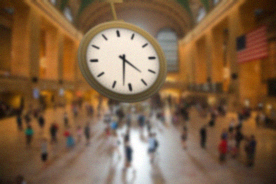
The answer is 4:32
